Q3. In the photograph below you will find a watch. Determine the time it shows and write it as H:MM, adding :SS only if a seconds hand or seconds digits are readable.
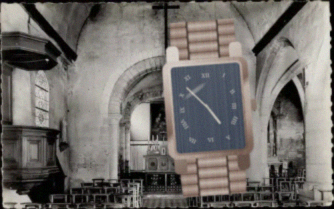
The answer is 4:53
